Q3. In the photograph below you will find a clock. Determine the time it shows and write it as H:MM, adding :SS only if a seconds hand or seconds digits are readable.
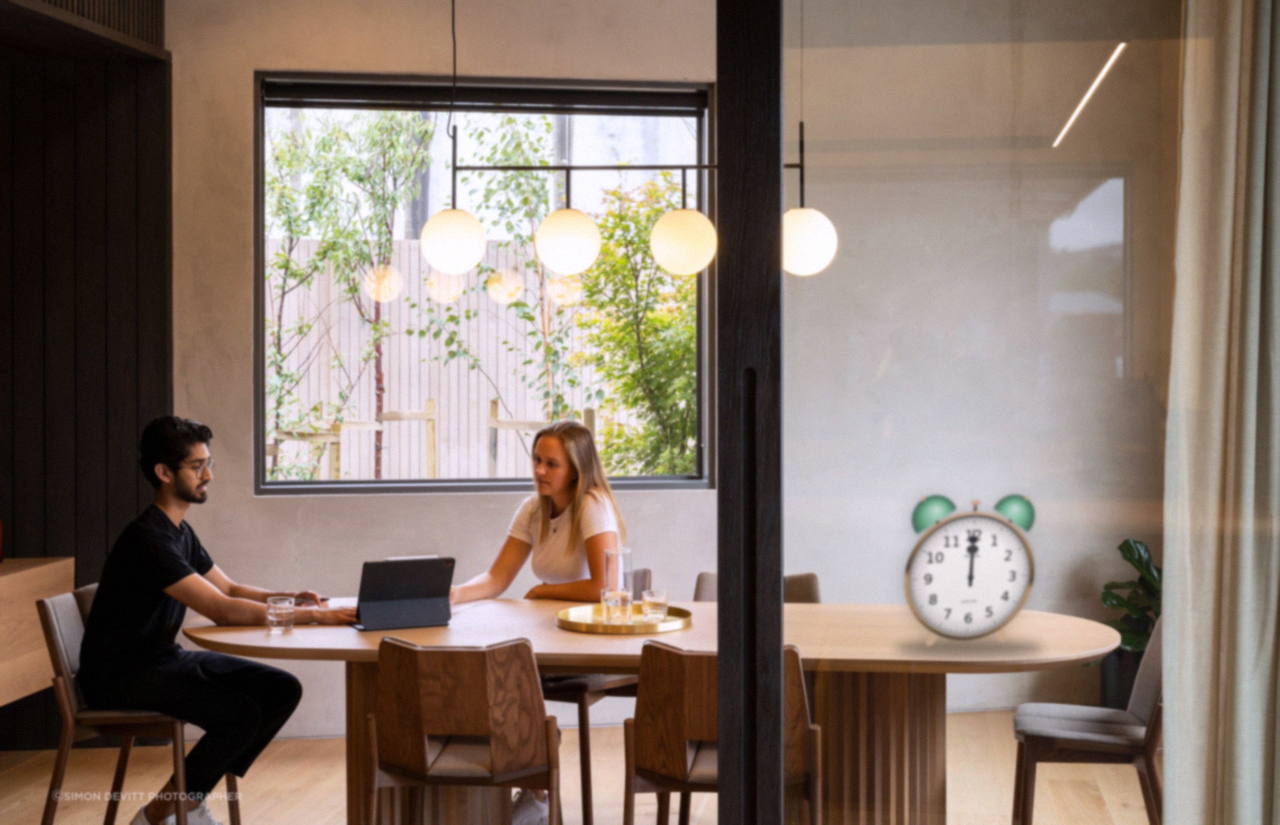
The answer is 12:00
